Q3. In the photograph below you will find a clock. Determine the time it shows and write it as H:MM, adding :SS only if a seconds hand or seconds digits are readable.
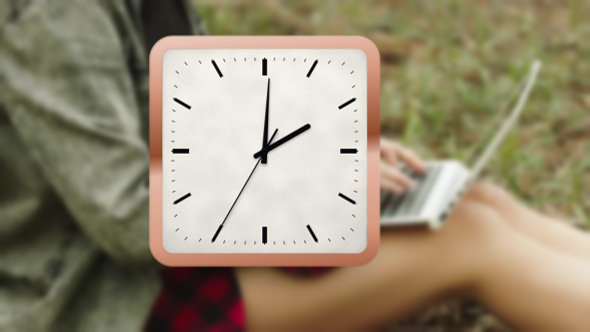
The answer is 2:00:35
